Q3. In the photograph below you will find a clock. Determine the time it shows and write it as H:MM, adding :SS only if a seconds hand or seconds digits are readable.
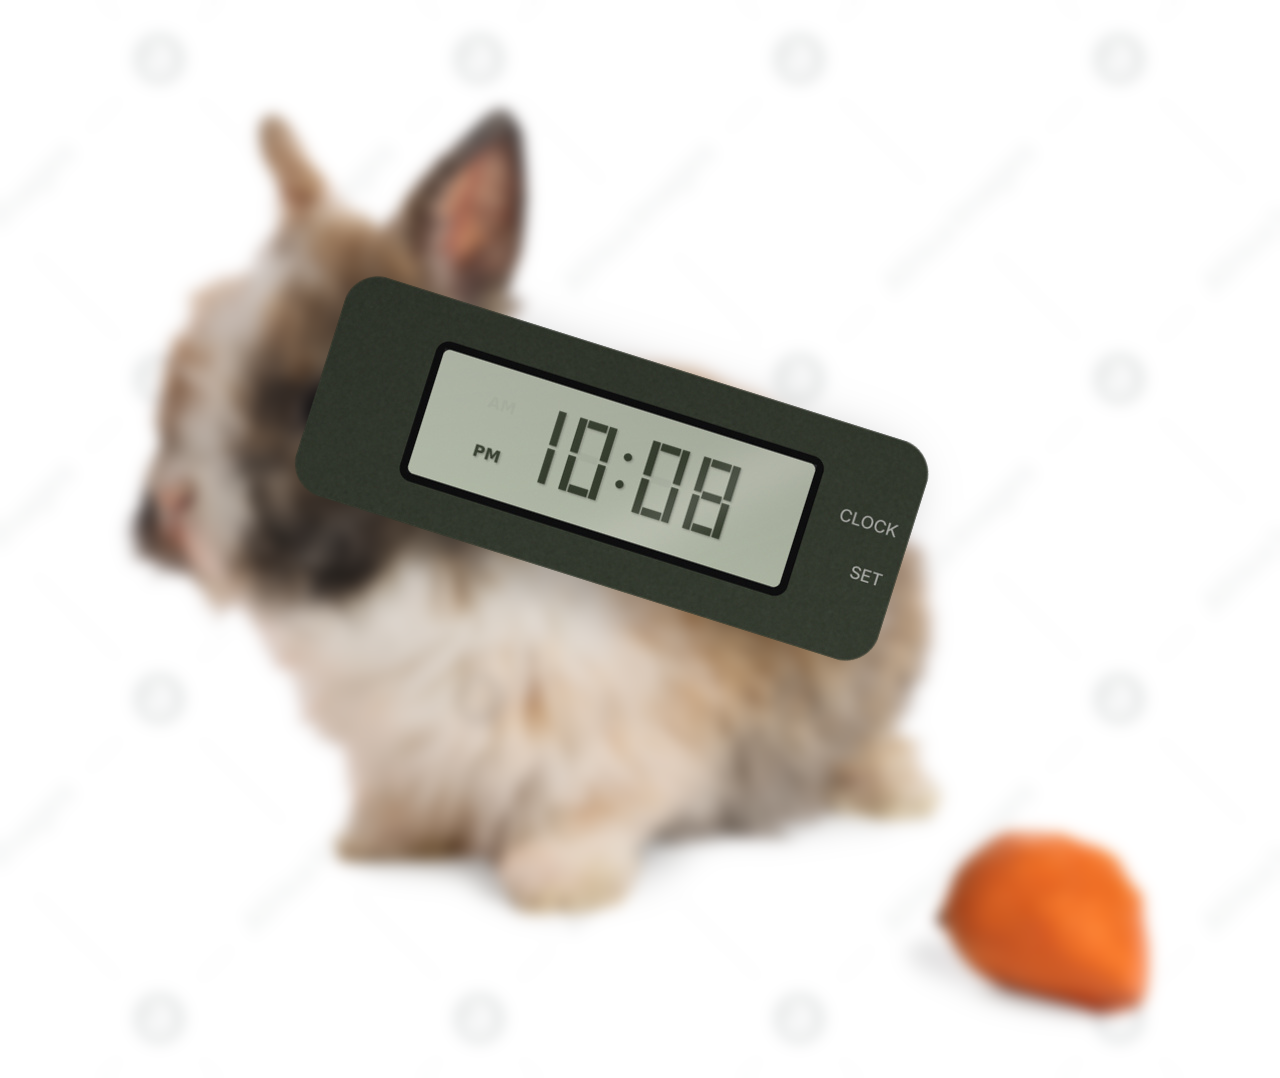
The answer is 10:08
